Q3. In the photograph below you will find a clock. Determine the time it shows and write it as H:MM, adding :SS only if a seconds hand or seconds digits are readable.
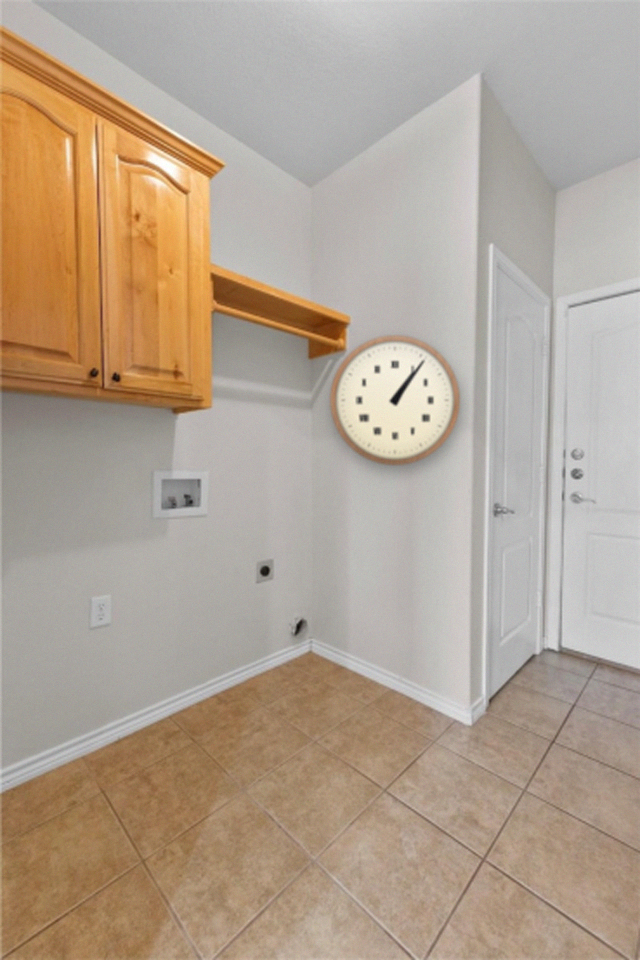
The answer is 1:06
